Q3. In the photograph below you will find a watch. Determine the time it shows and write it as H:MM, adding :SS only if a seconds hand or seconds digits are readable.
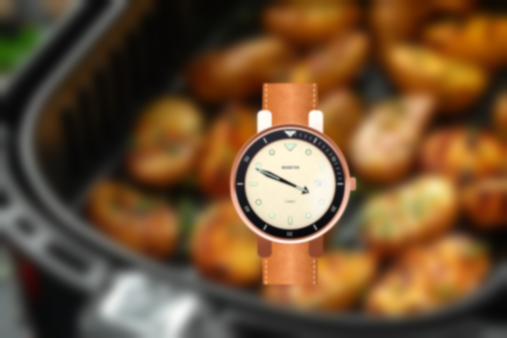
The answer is 3:49
